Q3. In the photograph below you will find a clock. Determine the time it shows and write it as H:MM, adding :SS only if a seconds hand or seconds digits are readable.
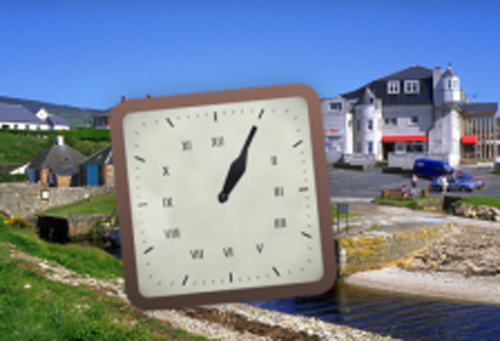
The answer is 1:05
